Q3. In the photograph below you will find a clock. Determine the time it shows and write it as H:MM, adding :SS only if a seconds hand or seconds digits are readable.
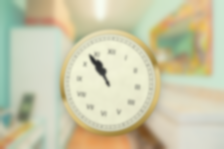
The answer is 10:53
